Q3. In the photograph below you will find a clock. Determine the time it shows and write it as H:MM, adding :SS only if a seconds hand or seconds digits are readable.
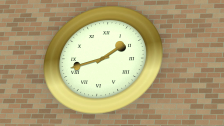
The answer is 1:42
